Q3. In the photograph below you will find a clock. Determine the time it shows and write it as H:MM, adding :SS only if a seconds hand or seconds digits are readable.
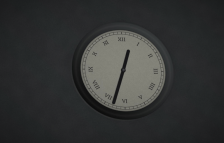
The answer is 12:33
